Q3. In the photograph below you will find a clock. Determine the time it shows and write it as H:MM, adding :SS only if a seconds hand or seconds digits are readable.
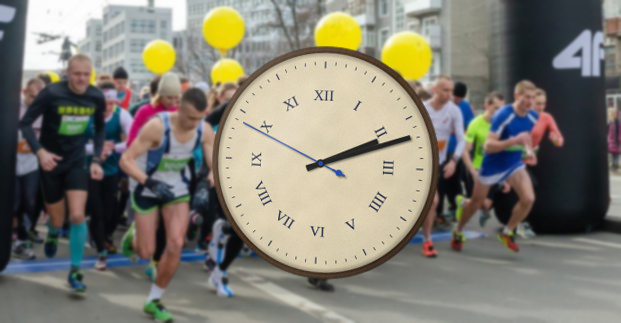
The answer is 2:11:49
